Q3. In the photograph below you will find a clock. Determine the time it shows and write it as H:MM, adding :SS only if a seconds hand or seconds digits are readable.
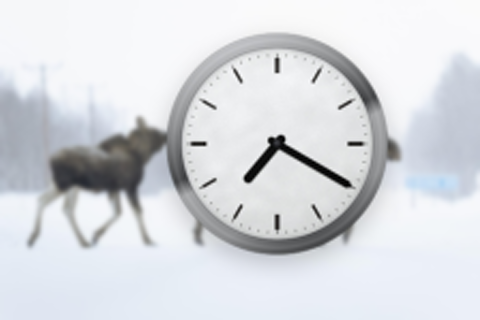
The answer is 7:20
